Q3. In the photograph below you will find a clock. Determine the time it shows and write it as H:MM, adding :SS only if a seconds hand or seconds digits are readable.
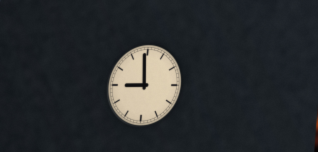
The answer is 8:59
